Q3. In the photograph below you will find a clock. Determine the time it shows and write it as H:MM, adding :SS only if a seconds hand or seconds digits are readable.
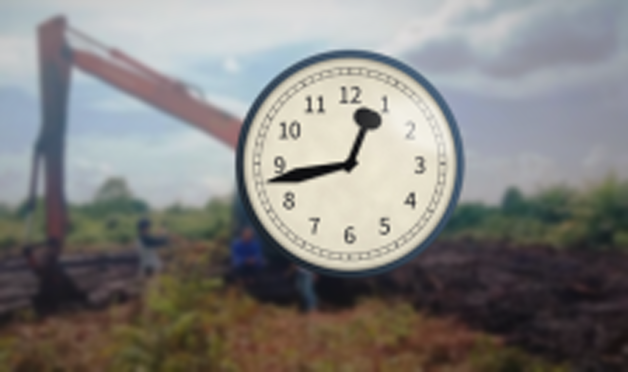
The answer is 12:43
